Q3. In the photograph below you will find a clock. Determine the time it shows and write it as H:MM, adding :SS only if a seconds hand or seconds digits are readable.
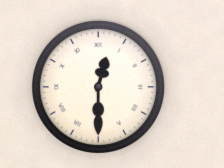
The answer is 12:30
